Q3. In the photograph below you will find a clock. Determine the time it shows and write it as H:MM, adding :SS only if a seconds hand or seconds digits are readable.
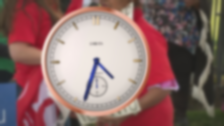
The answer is 4:33
